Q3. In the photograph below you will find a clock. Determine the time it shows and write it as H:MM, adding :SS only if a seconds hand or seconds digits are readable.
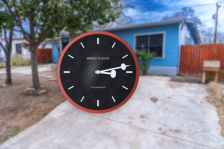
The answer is 3:13
